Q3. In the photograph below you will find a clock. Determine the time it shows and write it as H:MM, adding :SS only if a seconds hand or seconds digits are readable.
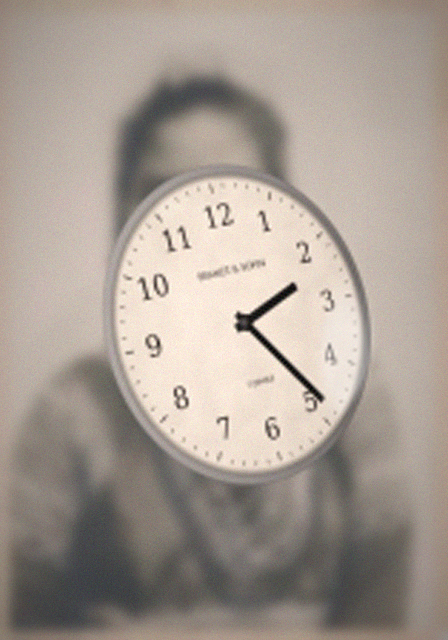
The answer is 2:24
